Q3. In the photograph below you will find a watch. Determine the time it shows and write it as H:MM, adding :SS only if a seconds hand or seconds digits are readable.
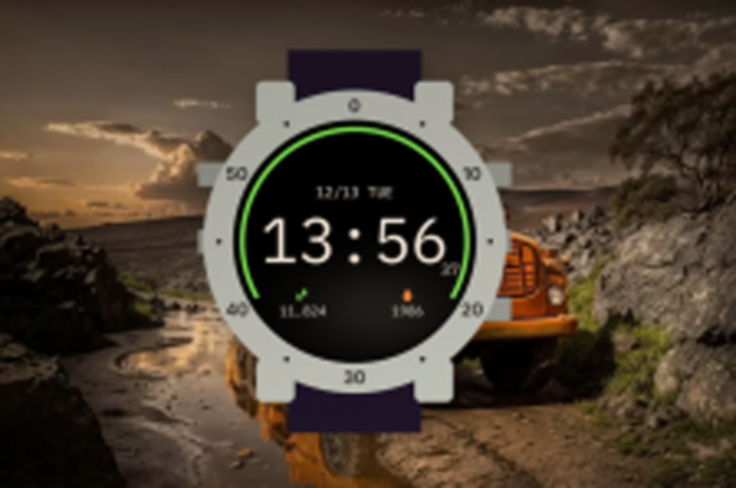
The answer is 13:56
